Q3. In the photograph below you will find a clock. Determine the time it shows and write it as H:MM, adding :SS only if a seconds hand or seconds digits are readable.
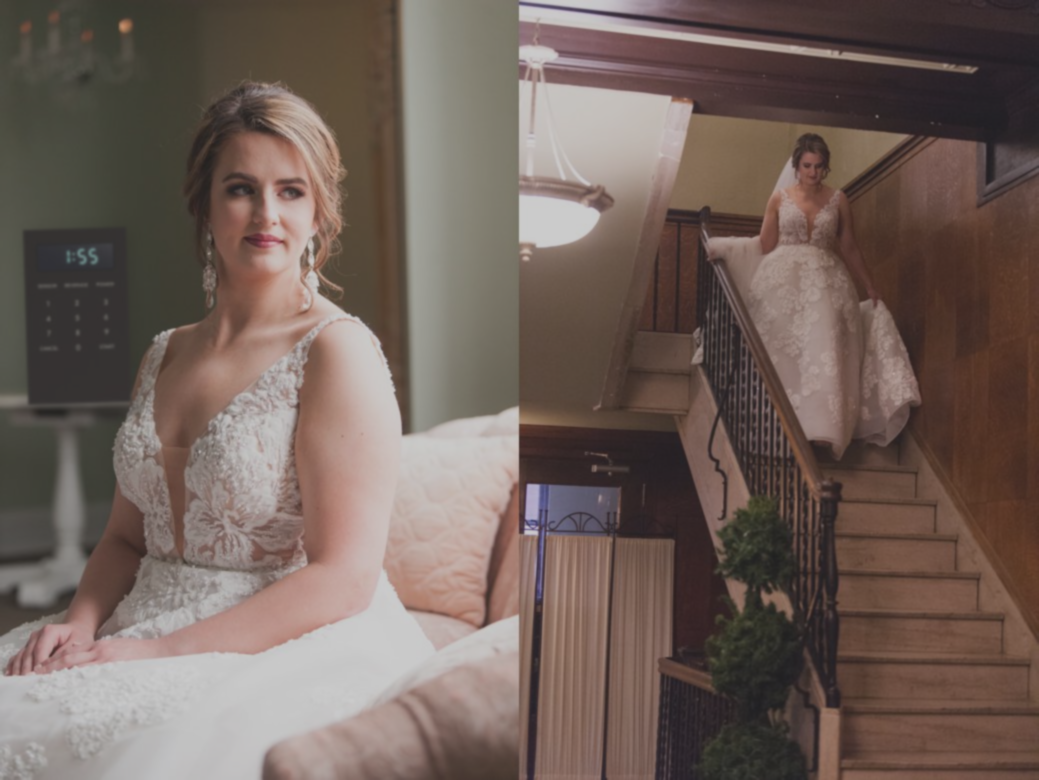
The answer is 1:55
